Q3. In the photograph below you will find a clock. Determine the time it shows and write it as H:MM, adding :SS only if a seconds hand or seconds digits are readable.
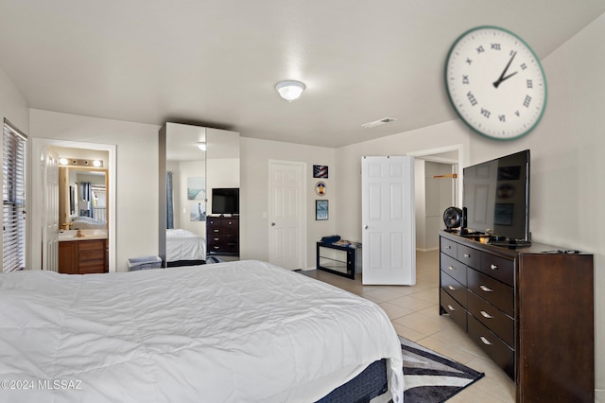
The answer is 2:06
